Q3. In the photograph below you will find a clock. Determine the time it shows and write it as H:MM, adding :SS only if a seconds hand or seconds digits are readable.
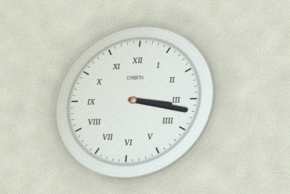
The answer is 3:17
